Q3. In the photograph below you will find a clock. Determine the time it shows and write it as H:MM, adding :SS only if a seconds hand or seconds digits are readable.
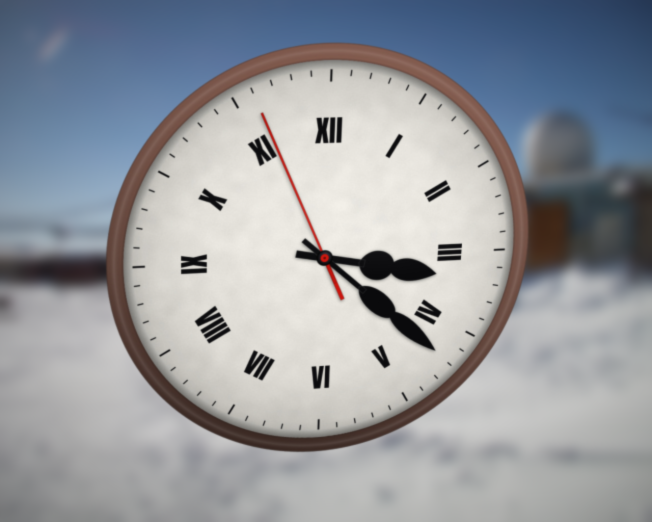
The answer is 3:21:56
